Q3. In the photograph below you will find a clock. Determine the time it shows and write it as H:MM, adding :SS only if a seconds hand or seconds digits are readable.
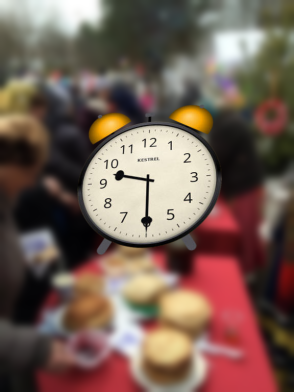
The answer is 9:30
